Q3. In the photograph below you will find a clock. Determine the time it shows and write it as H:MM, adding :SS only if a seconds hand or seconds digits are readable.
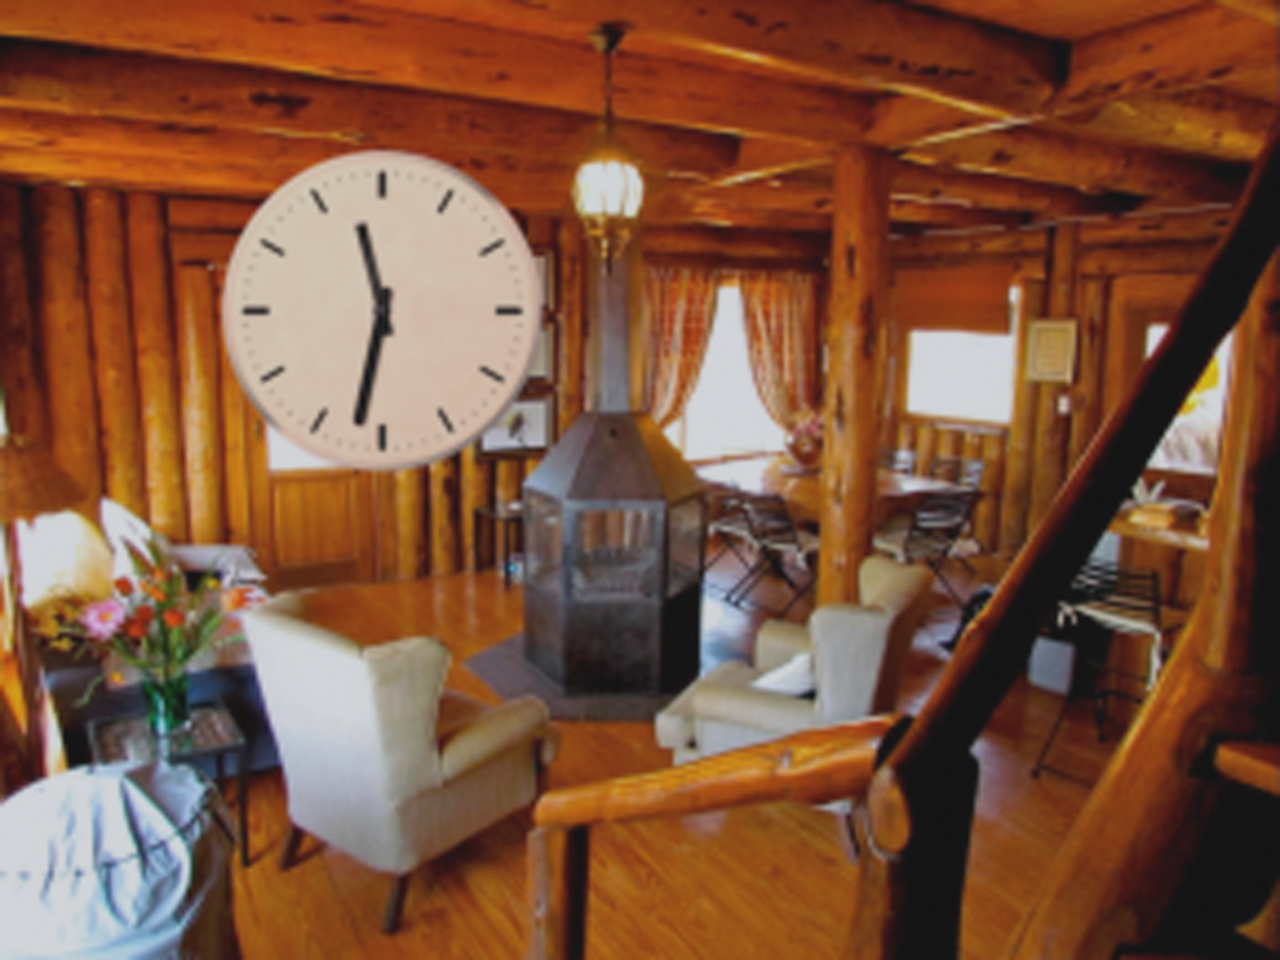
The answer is 11:32
